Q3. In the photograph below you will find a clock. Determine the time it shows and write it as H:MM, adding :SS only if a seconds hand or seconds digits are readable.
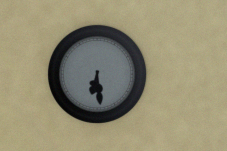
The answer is 6:29
